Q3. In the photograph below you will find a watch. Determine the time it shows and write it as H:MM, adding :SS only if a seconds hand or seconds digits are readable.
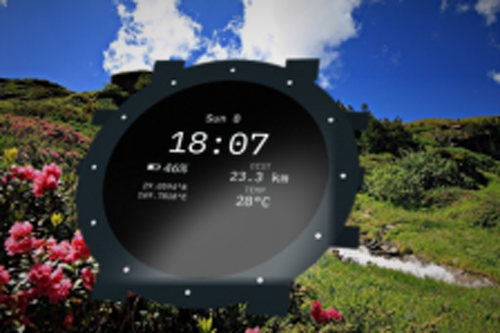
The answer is 18:07
